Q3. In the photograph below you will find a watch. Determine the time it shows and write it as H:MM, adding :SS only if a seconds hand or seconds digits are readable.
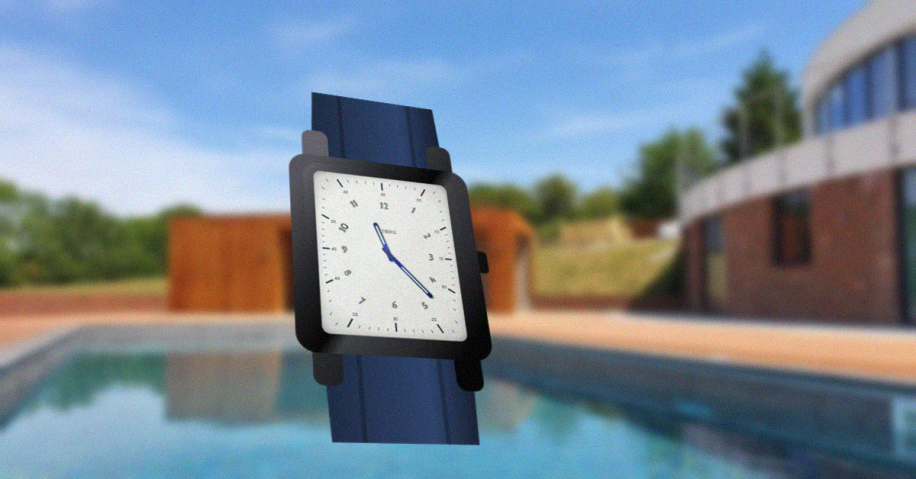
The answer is 11:23
